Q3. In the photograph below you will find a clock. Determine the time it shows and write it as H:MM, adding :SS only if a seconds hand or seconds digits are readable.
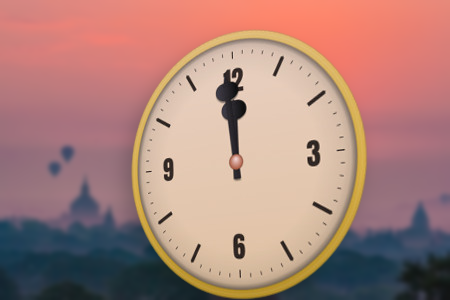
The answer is 11:59
